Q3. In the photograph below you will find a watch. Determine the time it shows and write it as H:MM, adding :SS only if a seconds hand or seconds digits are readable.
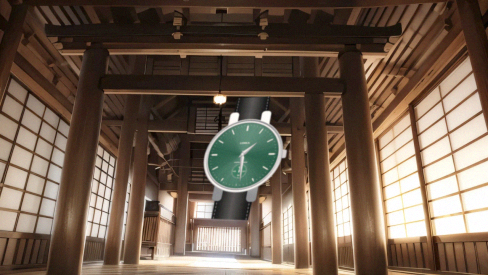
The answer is 1:29
